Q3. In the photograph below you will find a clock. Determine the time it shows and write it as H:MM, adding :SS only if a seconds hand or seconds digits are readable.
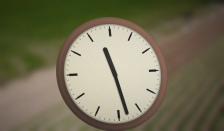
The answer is 11:28
